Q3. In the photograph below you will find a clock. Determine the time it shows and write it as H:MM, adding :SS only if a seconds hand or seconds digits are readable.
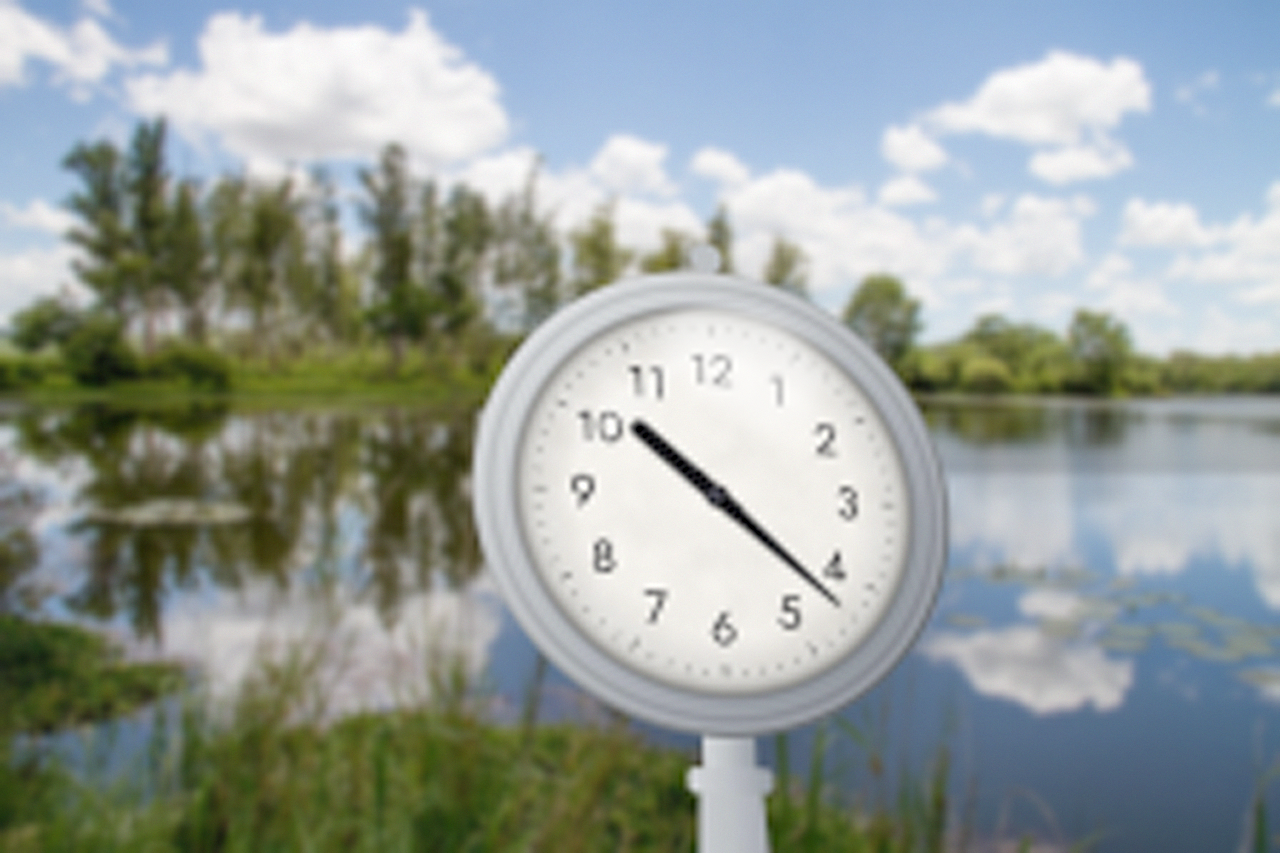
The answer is 10:22
